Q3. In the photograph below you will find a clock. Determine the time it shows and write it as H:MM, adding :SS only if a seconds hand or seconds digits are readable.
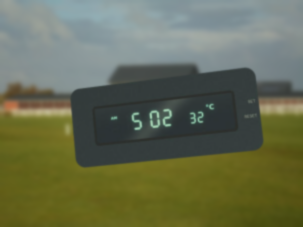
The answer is 5:02
